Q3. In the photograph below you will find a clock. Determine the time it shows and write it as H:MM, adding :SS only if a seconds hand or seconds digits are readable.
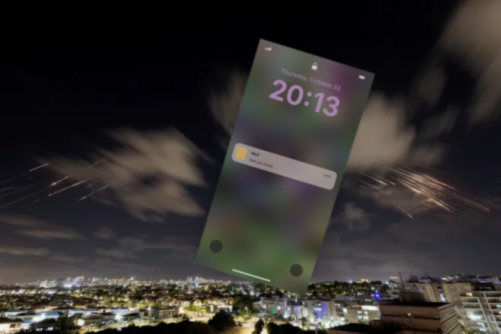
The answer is 20:13
